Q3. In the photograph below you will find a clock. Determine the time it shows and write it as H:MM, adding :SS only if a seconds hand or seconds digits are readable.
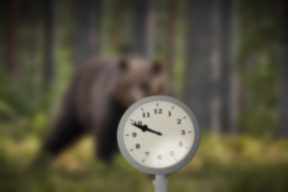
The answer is 9:49
